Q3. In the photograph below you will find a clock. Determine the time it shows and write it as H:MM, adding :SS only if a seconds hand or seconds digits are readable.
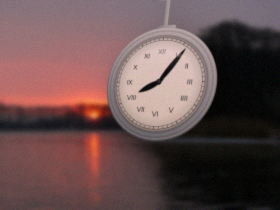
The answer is 8:06
